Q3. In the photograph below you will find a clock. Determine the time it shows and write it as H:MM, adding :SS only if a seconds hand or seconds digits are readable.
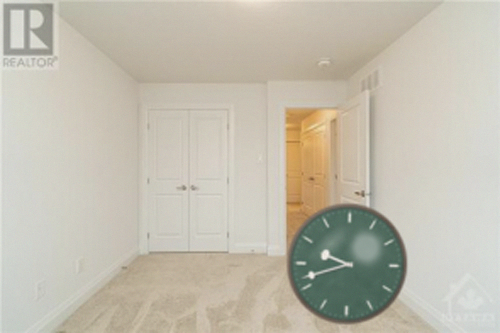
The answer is 9:42
